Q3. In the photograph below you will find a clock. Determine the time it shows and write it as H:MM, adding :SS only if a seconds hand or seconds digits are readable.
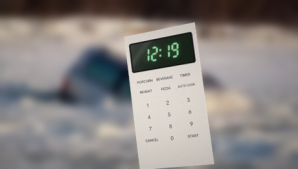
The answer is 12:19
